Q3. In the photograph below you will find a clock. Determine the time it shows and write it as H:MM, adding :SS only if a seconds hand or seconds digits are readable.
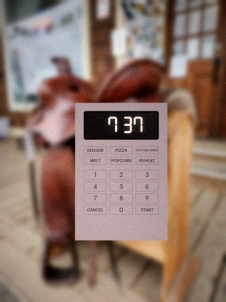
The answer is 7:37
